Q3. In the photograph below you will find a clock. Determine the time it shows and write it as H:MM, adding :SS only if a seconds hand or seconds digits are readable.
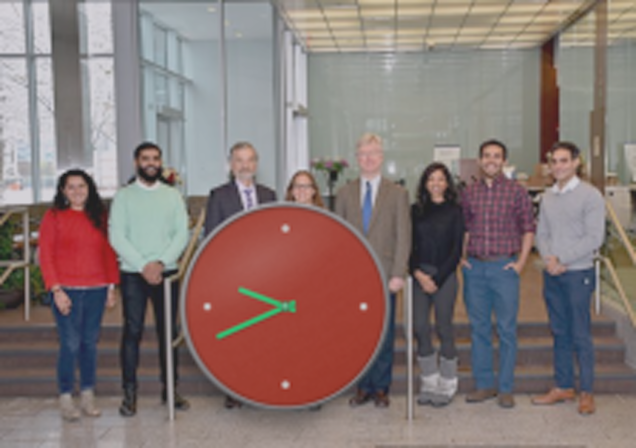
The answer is 9:41
